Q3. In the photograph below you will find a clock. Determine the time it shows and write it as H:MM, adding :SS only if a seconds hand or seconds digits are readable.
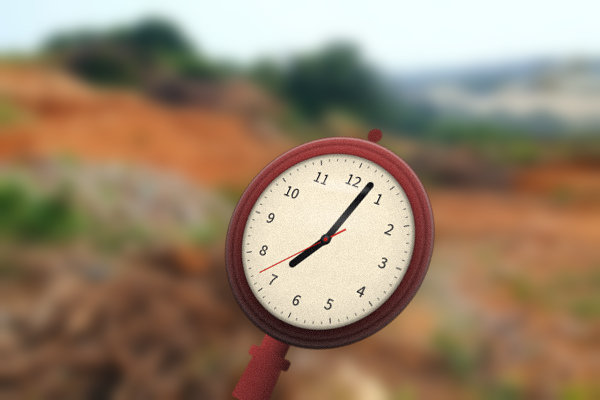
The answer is 7:02:37
